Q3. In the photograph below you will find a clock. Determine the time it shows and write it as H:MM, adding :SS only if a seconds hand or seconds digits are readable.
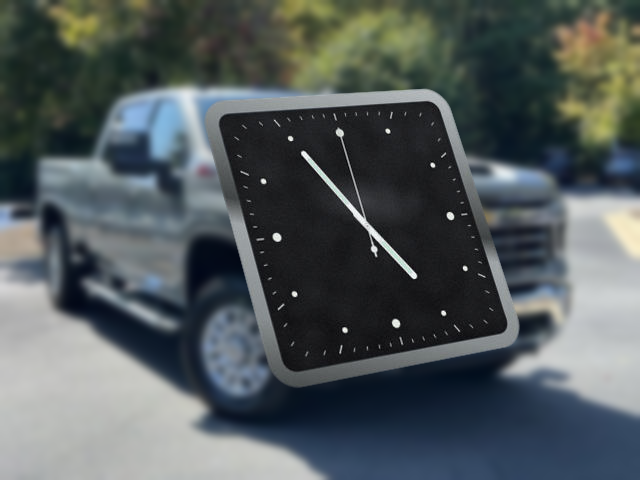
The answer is 4:55:00
